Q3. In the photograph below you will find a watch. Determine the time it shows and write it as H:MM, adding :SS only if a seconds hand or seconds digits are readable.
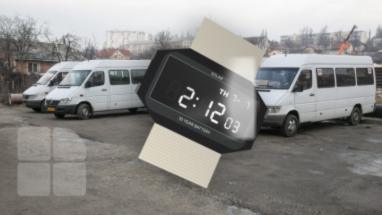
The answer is 2:12:03
